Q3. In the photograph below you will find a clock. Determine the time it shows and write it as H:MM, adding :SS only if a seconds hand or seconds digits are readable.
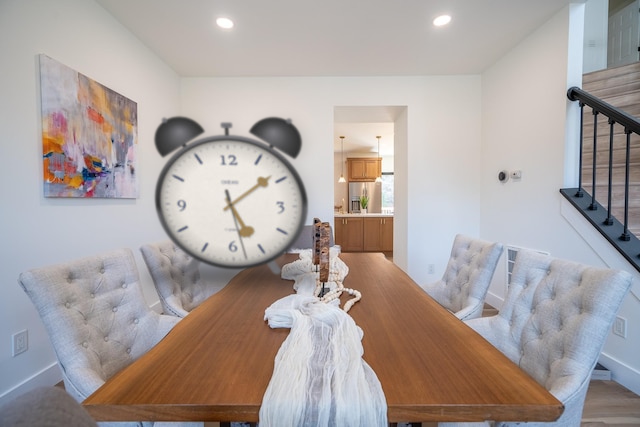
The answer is 5:08:28
